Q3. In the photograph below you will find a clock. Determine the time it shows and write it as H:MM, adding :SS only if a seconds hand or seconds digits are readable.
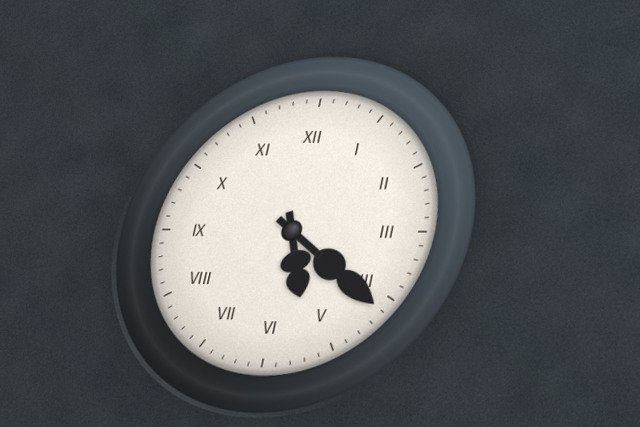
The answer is 5:21
